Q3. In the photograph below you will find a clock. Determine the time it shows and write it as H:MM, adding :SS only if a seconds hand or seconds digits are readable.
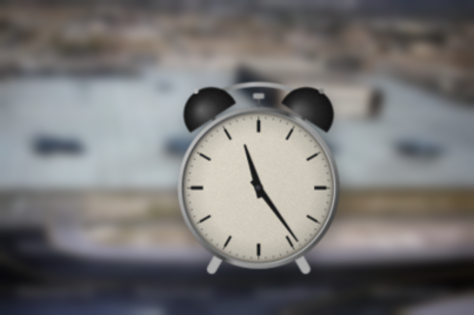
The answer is 11:24
